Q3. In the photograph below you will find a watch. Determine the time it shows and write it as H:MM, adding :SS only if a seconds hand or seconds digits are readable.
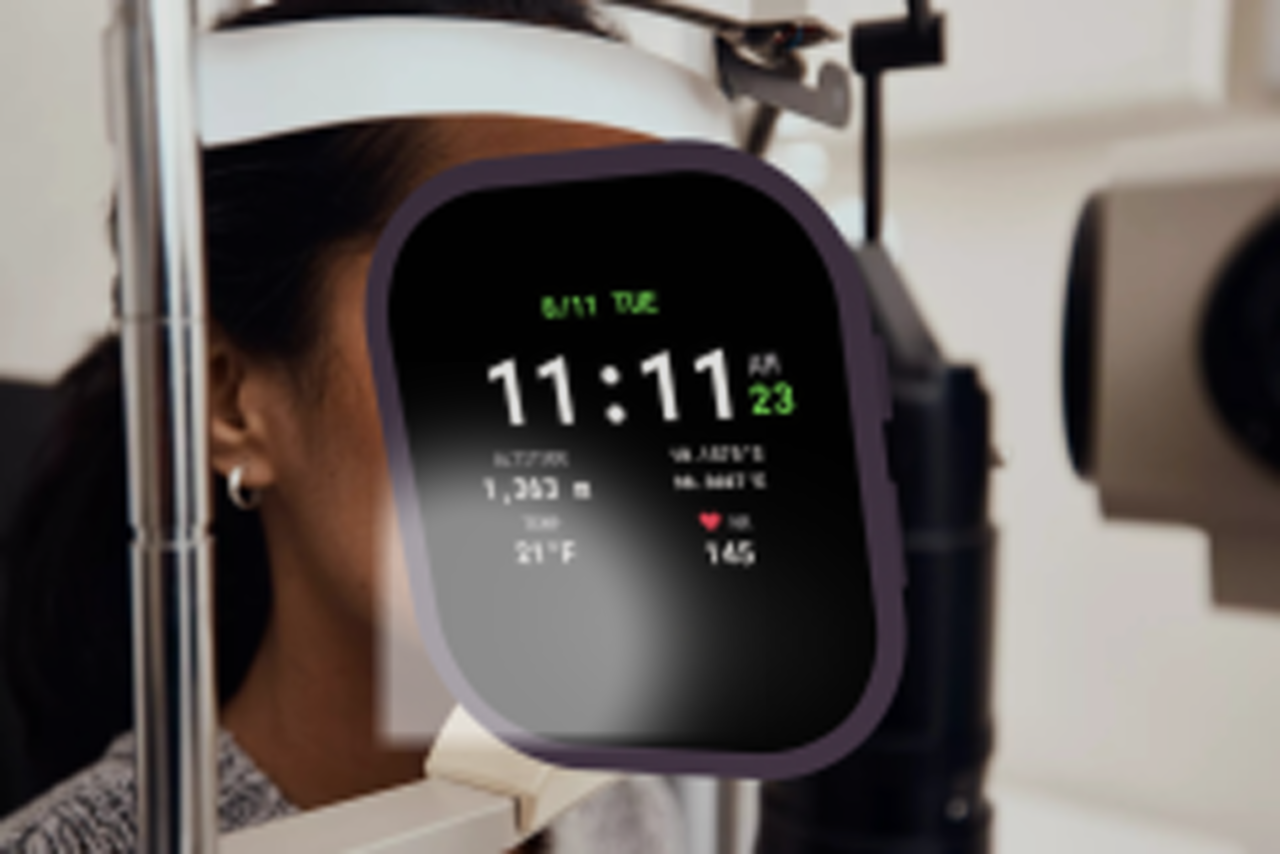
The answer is 11:11
